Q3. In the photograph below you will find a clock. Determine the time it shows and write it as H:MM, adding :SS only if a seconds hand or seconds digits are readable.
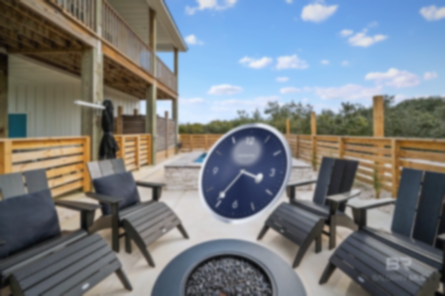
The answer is 3:36
